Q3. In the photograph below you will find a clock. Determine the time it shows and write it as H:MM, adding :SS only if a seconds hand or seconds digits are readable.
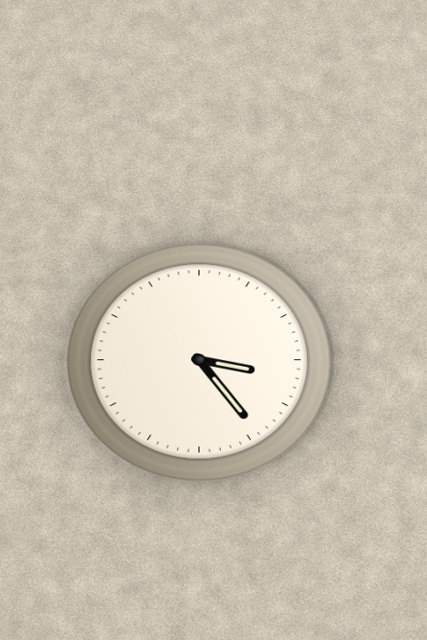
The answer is 3:24
